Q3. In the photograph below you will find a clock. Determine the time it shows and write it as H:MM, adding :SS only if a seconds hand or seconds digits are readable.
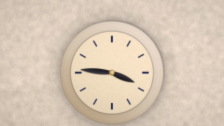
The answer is 3:46
